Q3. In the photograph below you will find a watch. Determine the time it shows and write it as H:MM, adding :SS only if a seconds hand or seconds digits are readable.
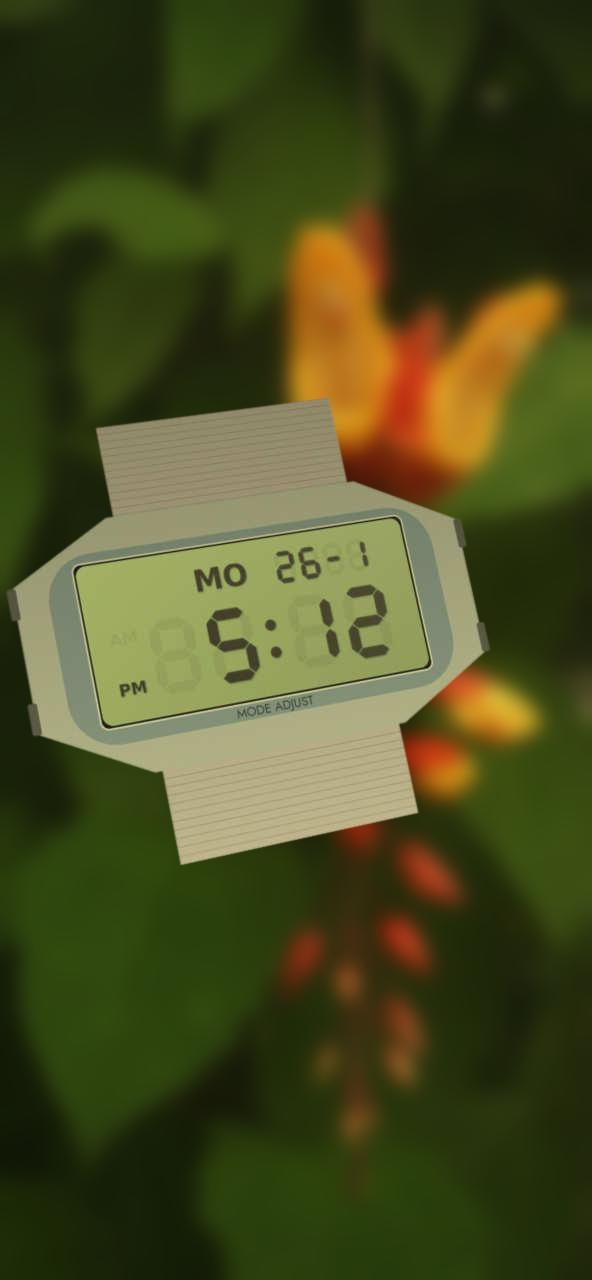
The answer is 5:12
